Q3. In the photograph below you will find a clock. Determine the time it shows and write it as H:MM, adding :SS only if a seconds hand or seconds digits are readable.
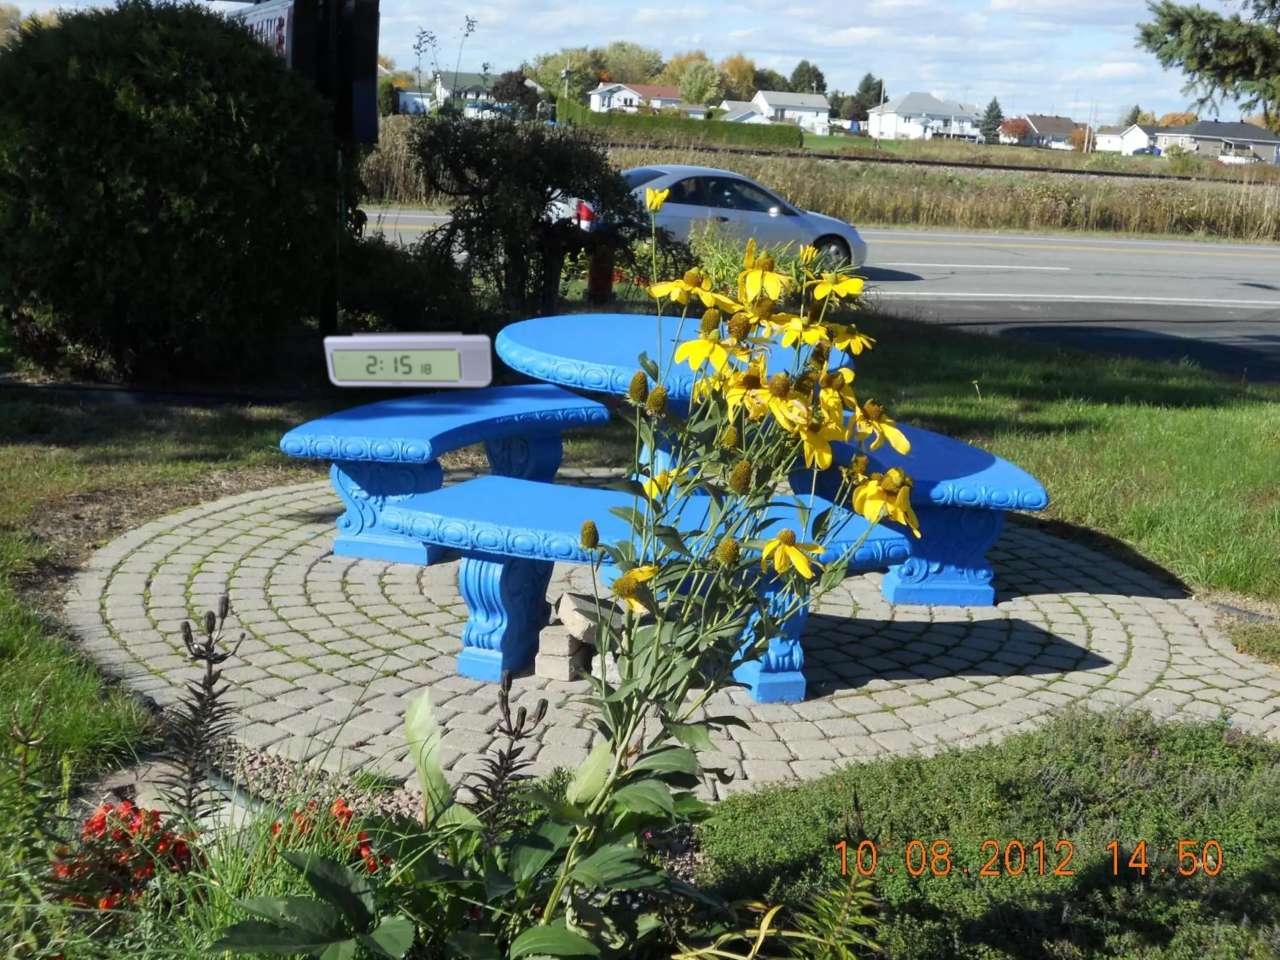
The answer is 2:15
